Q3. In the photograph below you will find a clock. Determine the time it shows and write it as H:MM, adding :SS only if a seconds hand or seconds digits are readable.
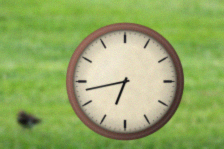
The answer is 6:43
